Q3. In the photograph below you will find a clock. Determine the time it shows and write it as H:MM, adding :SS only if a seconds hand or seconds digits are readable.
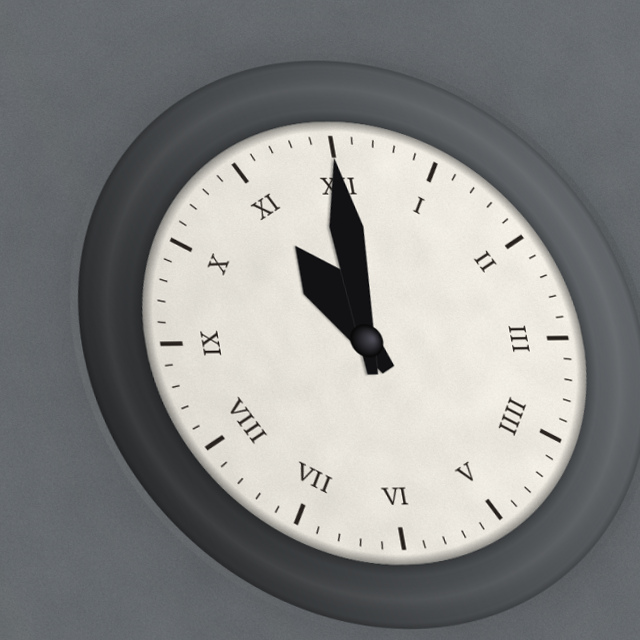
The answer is 11:00
